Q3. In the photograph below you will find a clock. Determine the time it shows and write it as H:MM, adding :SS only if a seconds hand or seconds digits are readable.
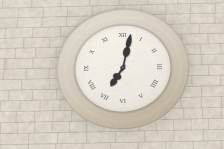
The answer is 7:02
